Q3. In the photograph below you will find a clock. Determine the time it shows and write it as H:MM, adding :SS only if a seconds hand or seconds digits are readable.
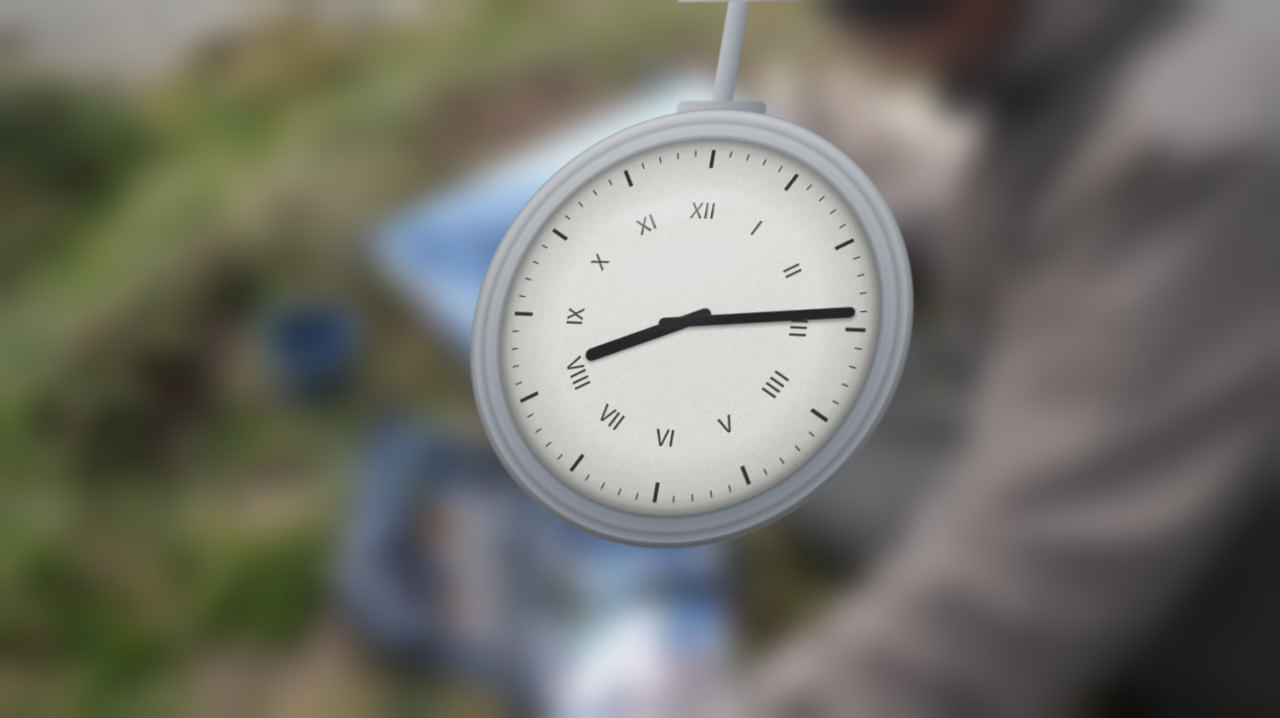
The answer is 8:14
